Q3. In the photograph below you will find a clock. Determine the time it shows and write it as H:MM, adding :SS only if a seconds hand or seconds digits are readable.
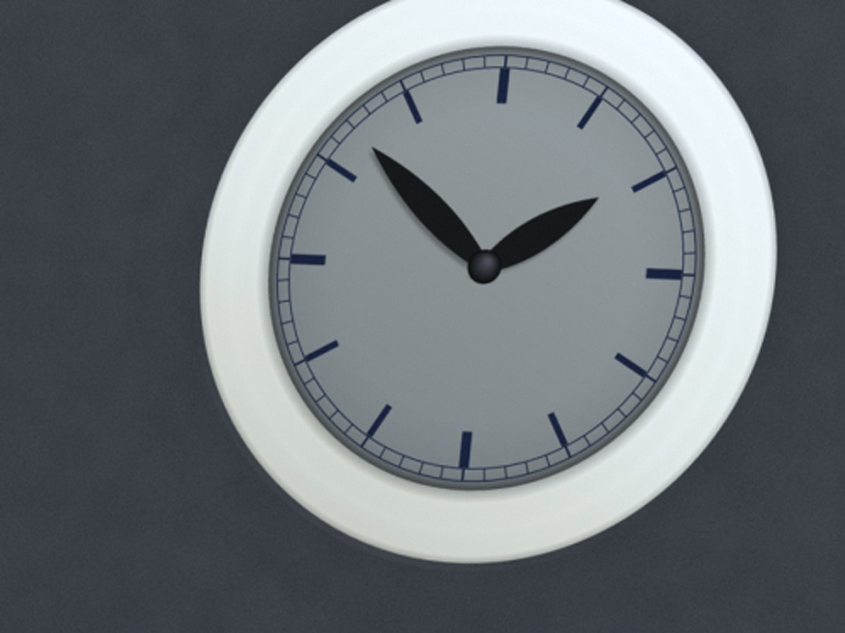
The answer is 1:52
